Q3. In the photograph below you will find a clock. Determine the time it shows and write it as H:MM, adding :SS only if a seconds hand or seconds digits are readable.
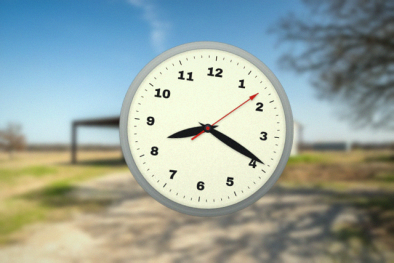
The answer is 8:19:08
